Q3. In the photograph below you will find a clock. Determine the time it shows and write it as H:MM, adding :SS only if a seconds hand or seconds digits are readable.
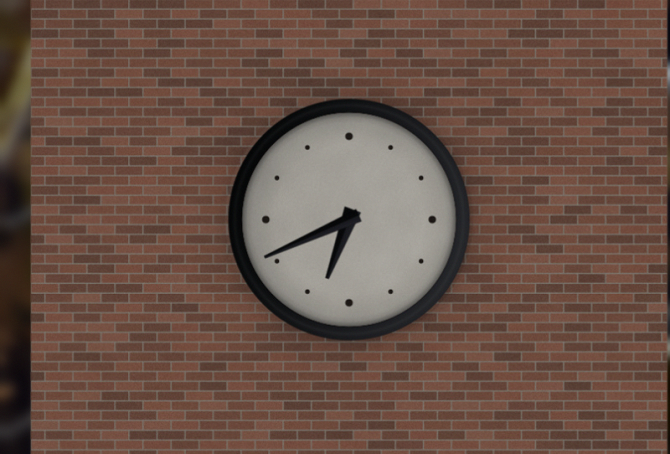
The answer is 6:41
